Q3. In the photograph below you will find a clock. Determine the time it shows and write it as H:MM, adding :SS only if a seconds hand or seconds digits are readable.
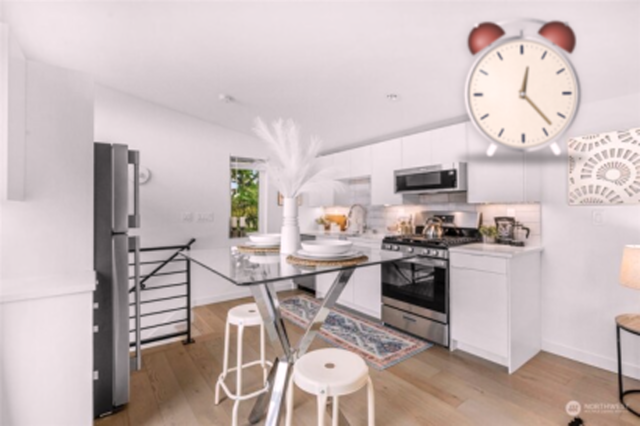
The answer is 12:23
